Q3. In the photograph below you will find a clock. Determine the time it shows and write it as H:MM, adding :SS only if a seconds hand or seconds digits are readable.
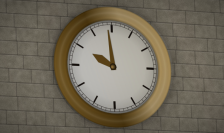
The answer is 9:59
